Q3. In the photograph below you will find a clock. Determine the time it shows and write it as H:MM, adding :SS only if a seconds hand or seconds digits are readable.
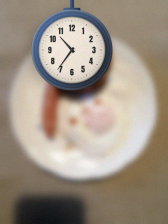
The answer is 10:36
